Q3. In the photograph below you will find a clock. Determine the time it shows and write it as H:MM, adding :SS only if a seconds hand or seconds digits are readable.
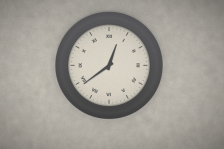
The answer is 12:39
